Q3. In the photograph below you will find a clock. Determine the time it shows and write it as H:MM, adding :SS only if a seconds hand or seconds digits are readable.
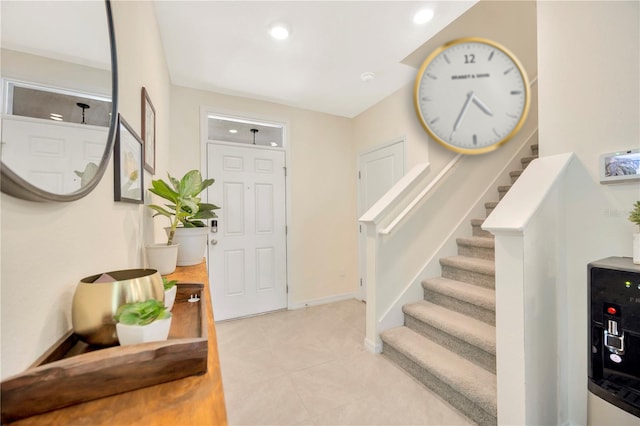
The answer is 4:35
